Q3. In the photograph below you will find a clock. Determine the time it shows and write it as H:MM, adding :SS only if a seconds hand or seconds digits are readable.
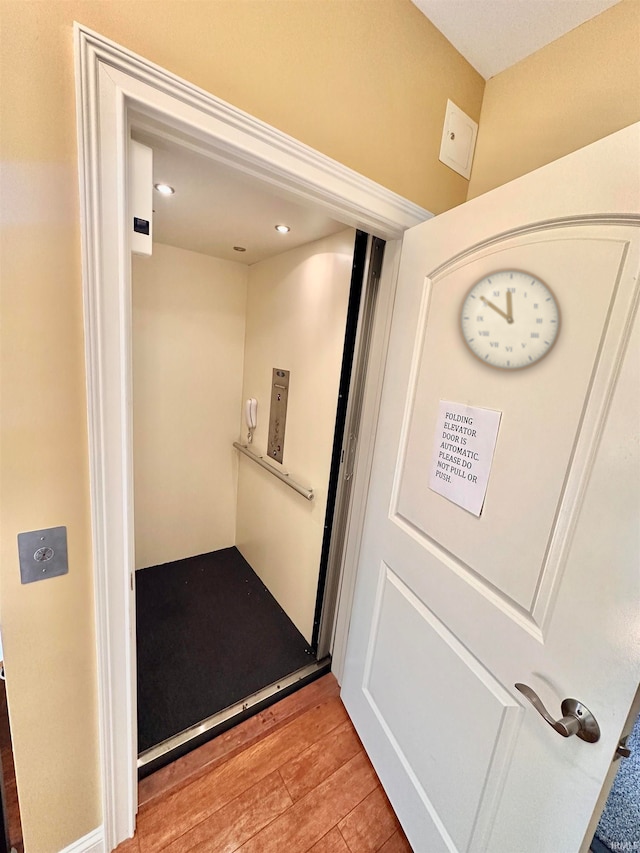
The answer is 11:51
